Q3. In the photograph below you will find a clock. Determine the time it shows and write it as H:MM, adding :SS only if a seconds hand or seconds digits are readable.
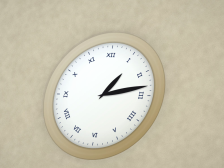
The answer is 1:13
